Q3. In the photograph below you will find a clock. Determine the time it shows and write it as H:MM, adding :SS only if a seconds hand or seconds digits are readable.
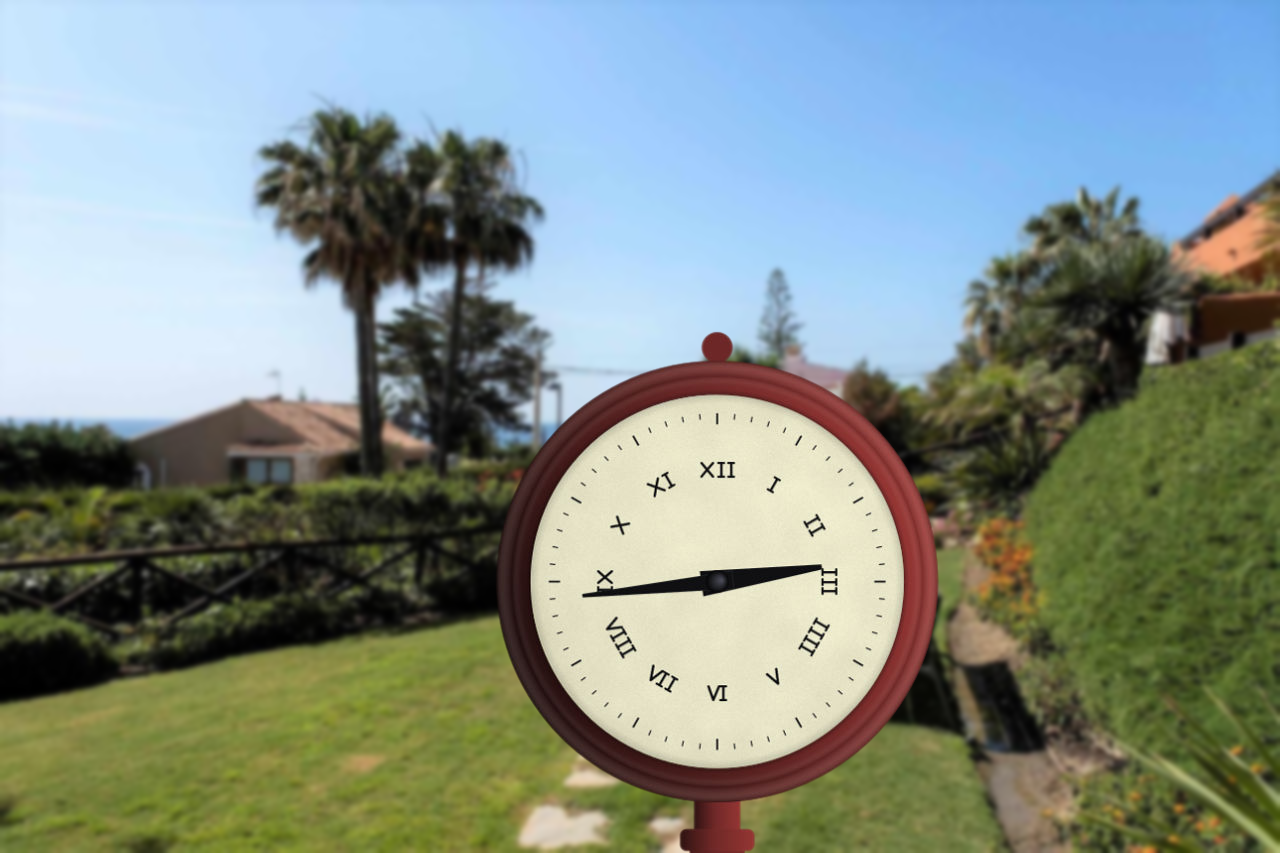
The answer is 2:44
